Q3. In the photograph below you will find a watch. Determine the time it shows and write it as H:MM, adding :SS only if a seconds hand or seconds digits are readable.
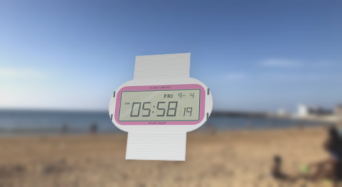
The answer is 5:58:19
